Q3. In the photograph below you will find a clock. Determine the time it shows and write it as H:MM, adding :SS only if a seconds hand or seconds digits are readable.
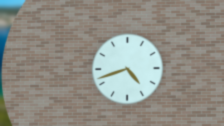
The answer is 4:42
